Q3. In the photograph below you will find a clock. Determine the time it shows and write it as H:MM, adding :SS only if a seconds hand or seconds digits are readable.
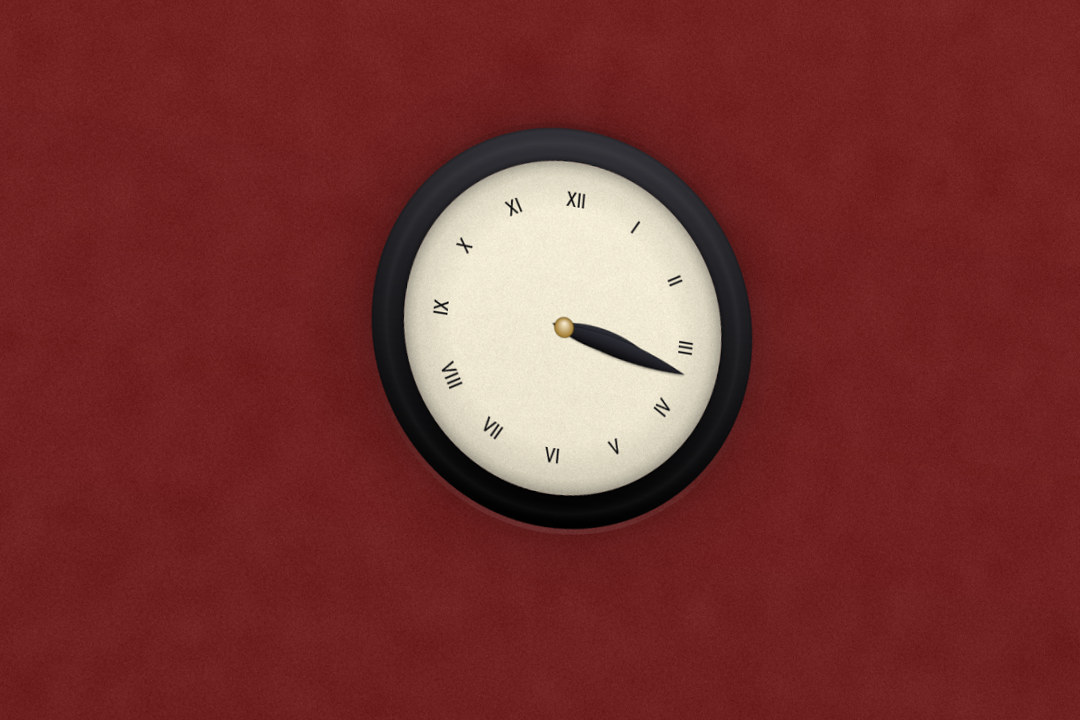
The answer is 3:17
